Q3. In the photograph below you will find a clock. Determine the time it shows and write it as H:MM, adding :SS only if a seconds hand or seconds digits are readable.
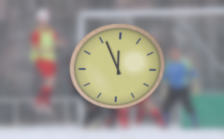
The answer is 11:56
